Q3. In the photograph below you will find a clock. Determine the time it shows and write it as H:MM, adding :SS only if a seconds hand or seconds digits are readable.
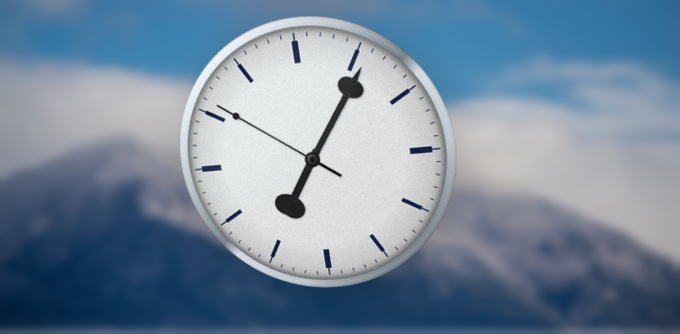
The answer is 7:05:51
